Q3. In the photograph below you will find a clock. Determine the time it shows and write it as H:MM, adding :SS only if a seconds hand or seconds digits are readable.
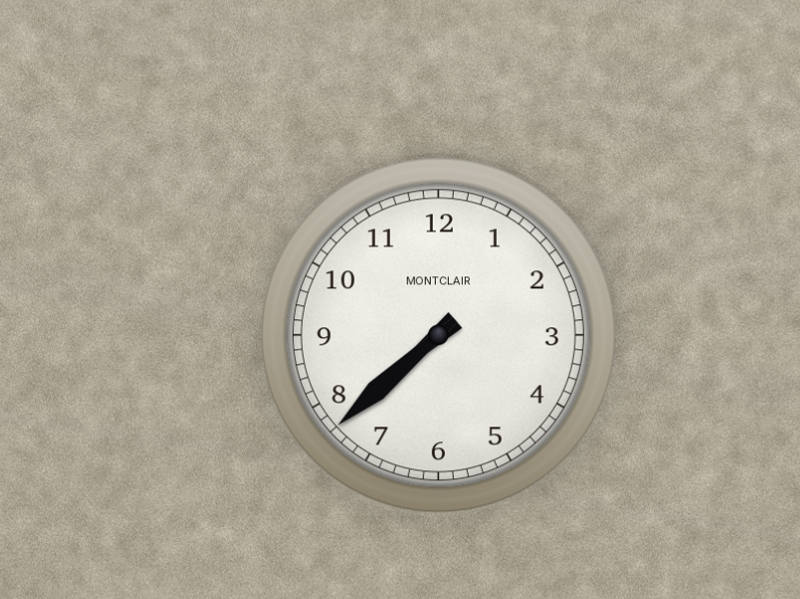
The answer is 7:38
